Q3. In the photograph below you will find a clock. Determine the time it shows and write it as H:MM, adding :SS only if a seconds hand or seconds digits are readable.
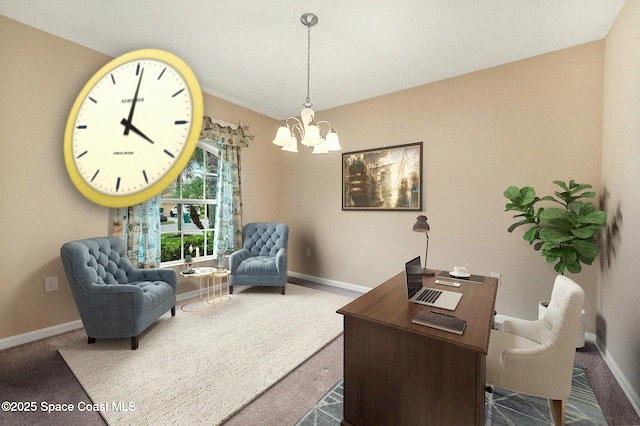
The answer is 4:01
